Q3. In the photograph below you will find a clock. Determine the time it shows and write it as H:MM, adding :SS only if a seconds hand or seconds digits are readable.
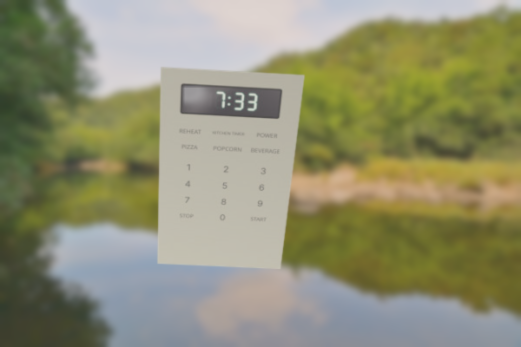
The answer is 7:33
